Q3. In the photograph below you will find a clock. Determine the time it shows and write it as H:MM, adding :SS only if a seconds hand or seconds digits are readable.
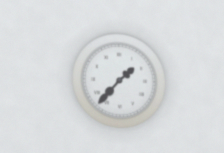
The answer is 1:37
